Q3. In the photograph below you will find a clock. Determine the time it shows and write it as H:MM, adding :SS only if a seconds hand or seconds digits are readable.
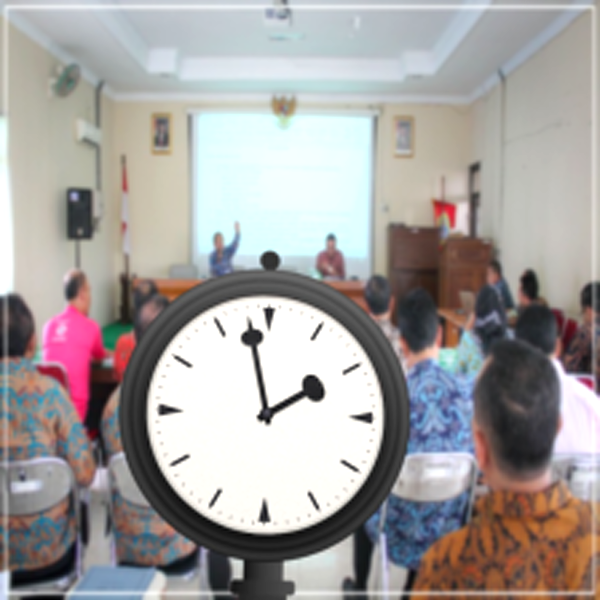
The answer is 1:58
